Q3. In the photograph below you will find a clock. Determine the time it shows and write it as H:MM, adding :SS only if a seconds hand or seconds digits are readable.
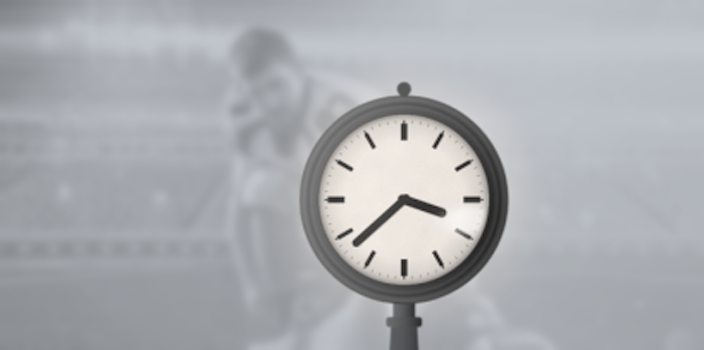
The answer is 3:38
